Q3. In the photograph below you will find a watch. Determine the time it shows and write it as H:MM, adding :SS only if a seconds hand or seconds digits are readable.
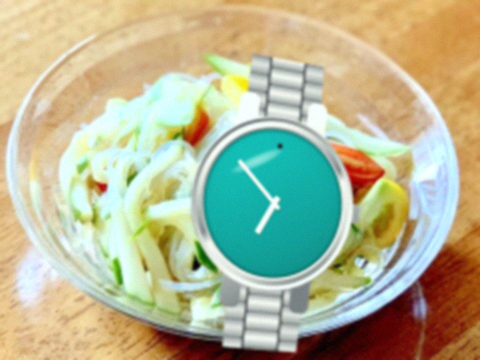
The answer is 6:52
